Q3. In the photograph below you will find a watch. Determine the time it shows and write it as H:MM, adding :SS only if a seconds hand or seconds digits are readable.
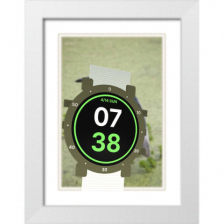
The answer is 7:38
